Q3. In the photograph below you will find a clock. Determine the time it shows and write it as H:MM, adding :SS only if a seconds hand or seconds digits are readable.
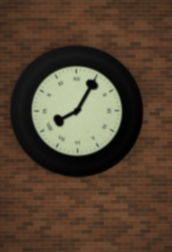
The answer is 8:05
